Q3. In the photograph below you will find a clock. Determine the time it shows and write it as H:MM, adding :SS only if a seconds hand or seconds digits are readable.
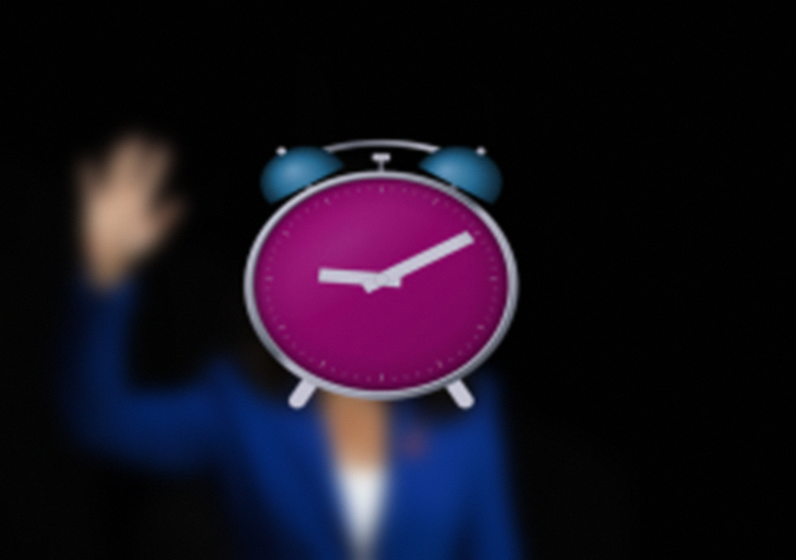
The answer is 9:10
